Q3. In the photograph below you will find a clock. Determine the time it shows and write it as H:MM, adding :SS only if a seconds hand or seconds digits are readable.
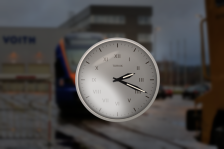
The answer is 2:19
